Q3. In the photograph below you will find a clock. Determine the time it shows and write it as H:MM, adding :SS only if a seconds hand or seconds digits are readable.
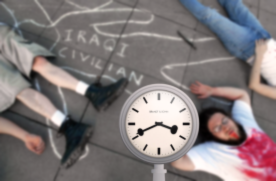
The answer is 3:41
